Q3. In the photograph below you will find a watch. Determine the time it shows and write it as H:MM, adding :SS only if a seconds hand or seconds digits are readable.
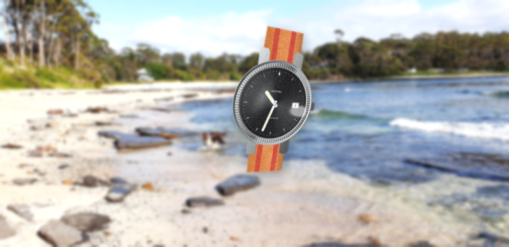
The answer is 10:33
